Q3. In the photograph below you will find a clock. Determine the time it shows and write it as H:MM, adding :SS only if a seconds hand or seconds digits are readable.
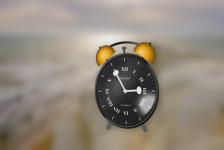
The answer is 2:55
